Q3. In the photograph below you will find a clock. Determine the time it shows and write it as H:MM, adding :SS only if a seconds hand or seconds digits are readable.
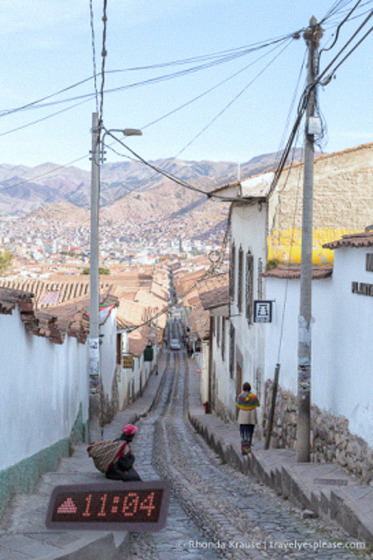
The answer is 11:04
